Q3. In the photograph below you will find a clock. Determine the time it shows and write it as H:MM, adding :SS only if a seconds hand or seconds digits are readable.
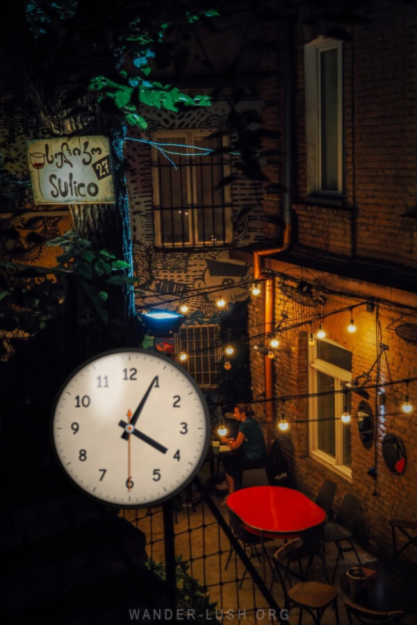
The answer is 4:04:30
